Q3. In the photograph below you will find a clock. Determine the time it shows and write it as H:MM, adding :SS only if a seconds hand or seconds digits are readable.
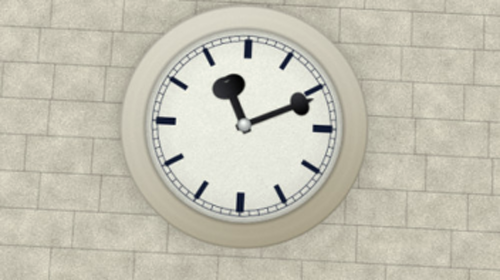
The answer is 11:11
